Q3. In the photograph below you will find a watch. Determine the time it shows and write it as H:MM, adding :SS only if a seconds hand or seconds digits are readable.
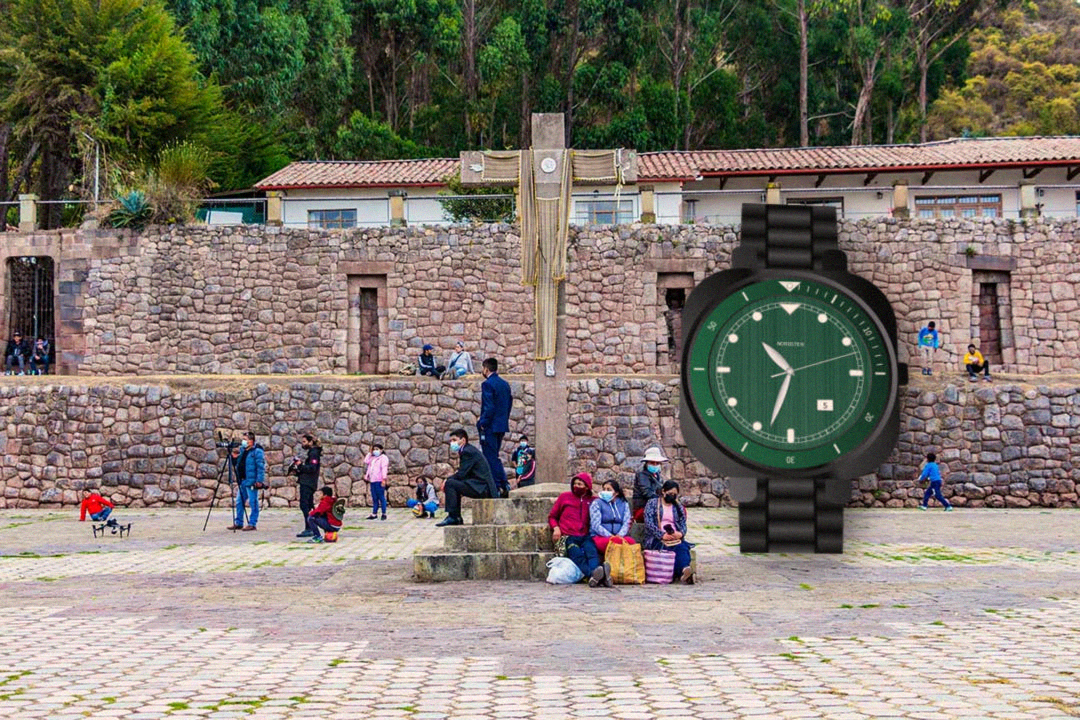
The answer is 10:33:12
